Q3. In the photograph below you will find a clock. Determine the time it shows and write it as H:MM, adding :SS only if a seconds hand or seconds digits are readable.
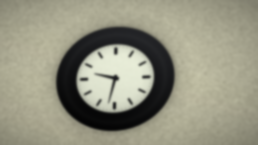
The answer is 9:32
